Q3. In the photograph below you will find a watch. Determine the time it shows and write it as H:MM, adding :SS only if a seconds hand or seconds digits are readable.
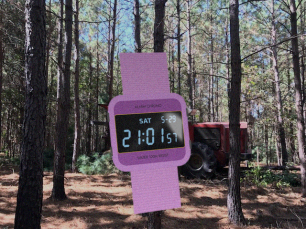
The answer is 21:01:57
